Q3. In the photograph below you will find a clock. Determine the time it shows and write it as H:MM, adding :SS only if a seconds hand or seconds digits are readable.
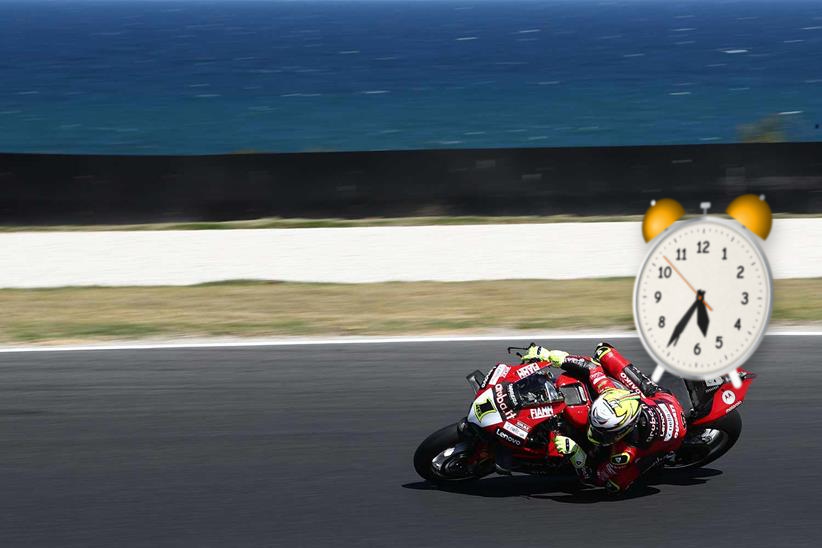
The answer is 5:35:52
